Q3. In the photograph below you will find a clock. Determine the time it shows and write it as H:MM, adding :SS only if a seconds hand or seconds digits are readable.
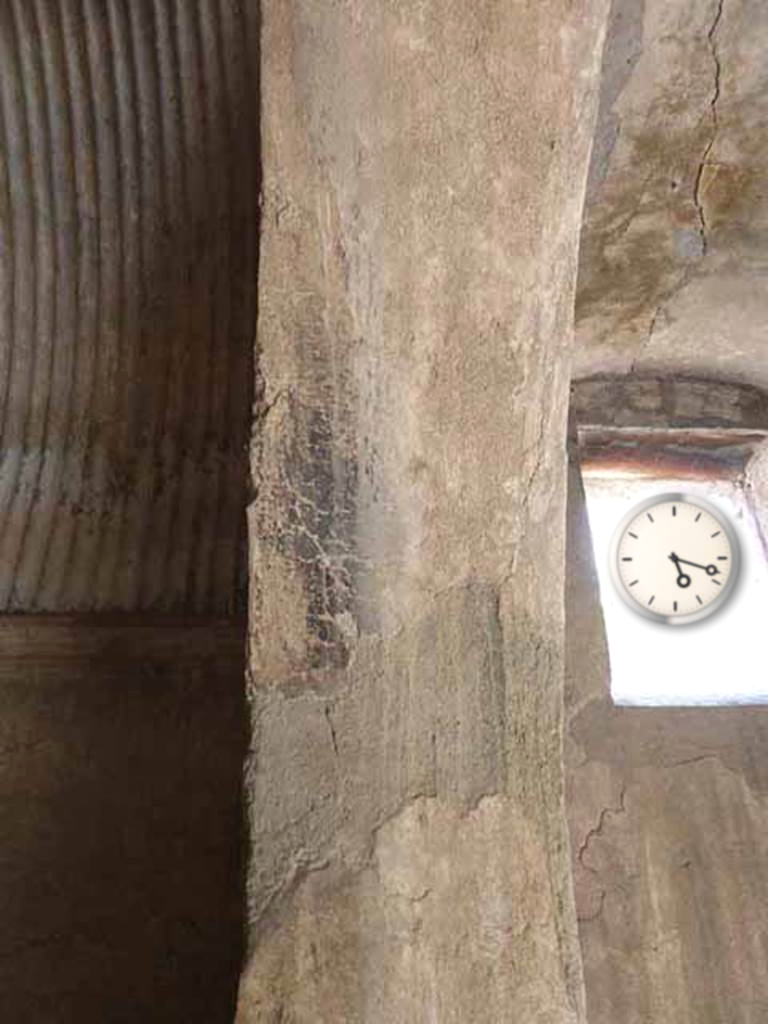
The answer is 5:18
